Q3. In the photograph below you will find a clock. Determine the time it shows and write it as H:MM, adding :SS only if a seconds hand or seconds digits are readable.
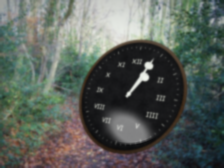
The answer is 1:04
